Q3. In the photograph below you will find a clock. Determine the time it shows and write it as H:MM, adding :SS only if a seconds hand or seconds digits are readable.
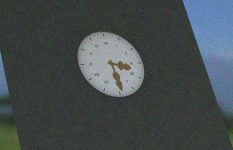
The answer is 3:29
